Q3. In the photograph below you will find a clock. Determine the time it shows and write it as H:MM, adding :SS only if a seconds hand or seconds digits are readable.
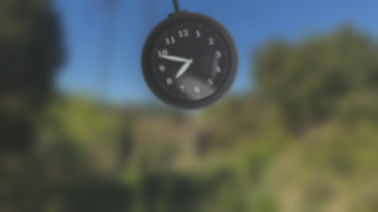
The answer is 7:49
